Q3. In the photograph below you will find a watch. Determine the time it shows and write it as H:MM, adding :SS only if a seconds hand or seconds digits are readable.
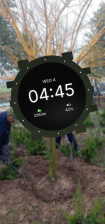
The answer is 4:45
